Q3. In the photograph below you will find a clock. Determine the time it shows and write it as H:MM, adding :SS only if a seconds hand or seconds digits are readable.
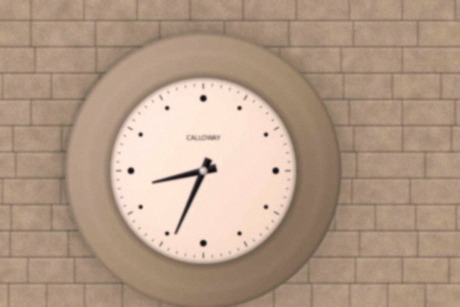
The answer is 8:34
